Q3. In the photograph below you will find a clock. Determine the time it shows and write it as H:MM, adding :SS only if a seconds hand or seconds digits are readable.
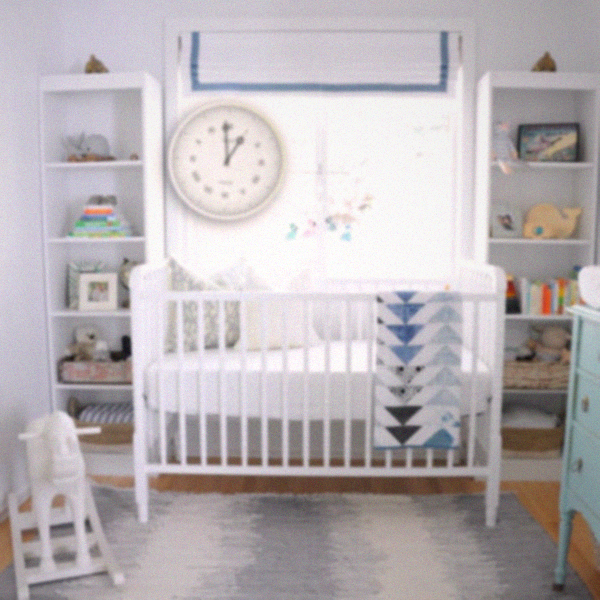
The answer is 12:59
